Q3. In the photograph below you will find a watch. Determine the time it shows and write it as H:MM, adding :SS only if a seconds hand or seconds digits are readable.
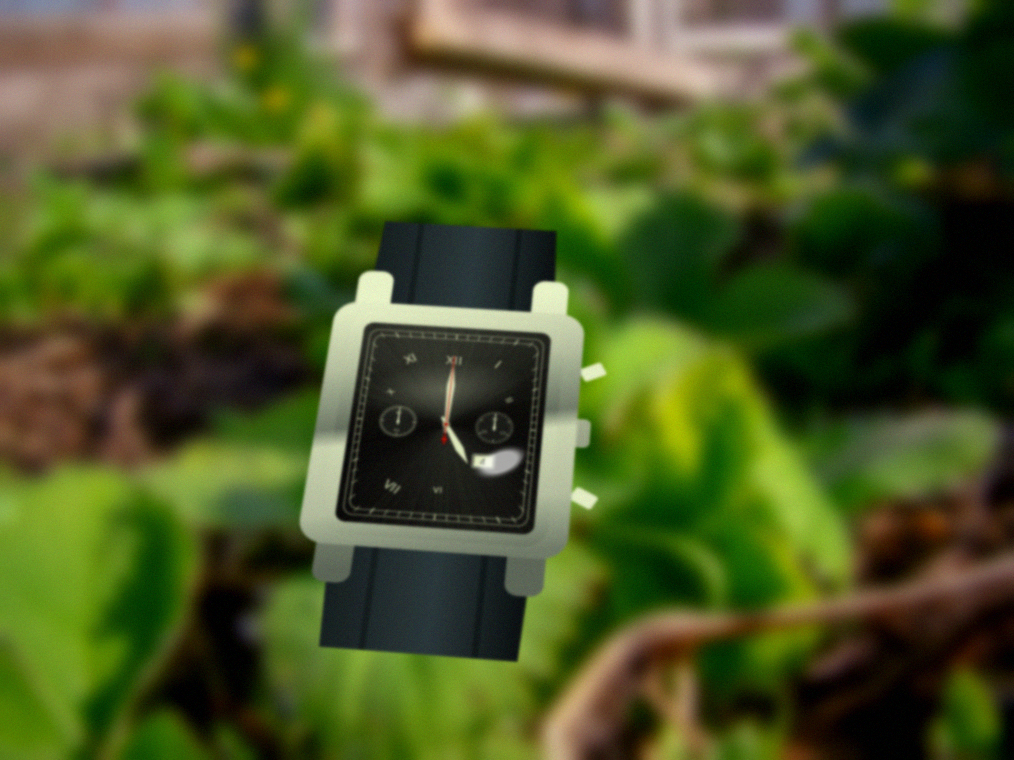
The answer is 5:00
